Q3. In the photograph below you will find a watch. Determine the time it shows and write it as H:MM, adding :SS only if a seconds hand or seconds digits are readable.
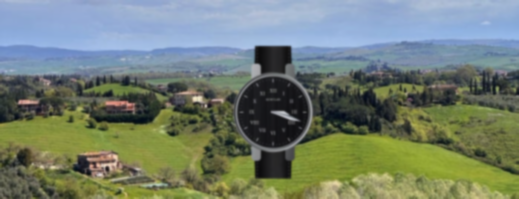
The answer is 3:18
